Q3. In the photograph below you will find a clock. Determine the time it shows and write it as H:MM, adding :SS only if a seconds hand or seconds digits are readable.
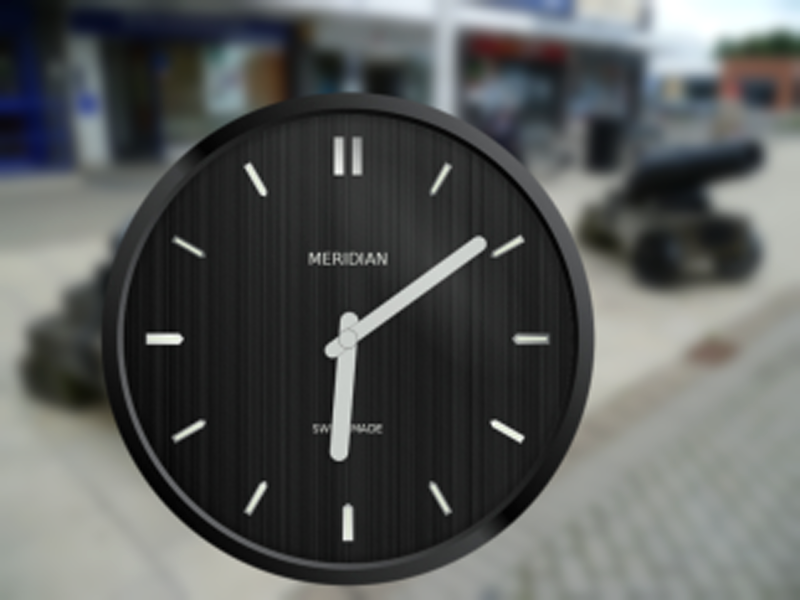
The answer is 6:09
